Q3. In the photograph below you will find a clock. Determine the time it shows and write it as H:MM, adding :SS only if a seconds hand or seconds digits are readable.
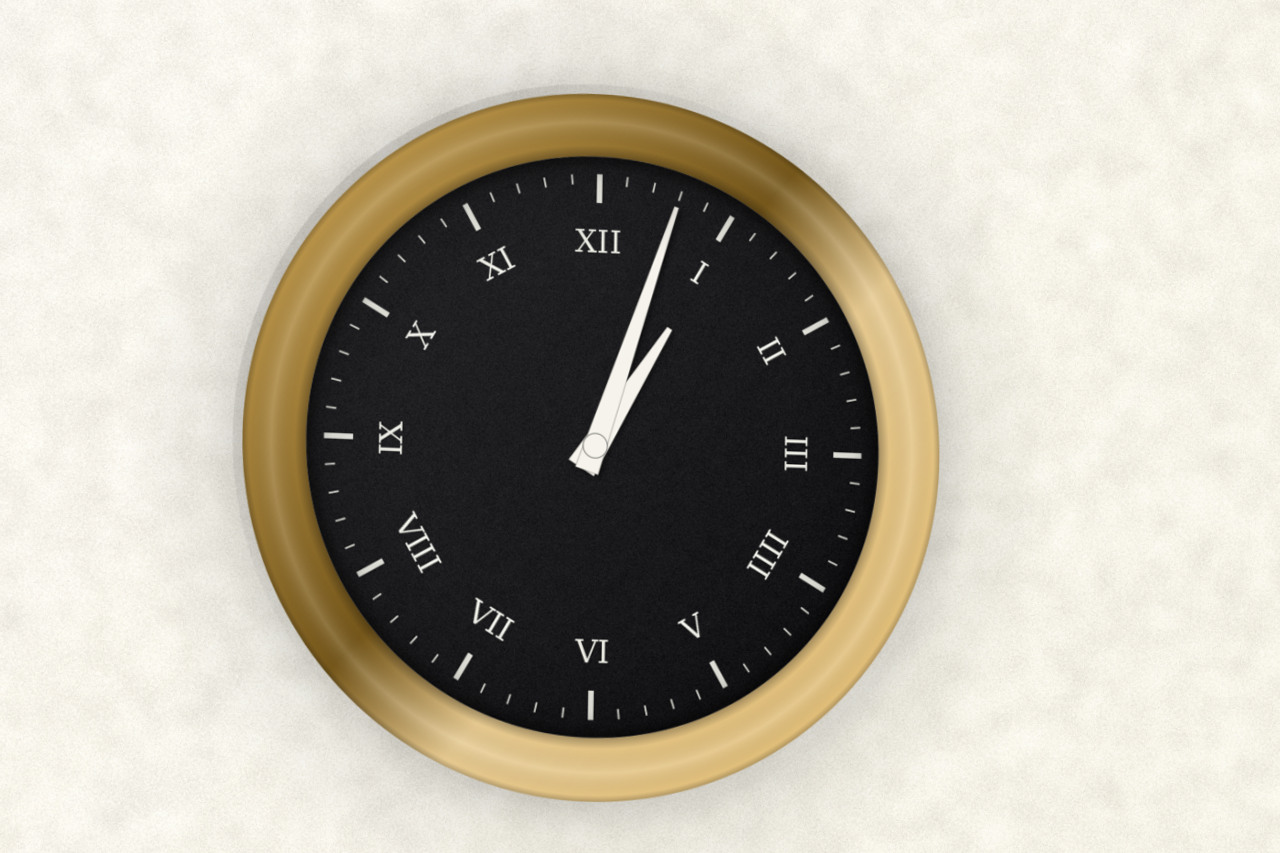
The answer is 1:03
